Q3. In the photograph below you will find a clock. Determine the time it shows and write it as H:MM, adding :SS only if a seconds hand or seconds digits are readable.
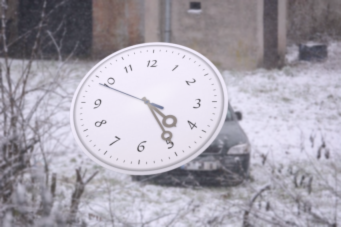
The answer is 4:24:49
